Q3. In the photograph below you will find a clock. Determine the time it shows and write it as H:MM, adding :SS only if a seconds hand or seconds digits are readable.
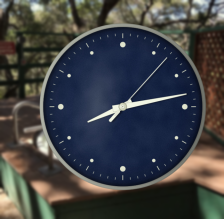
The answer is 8:13:07
